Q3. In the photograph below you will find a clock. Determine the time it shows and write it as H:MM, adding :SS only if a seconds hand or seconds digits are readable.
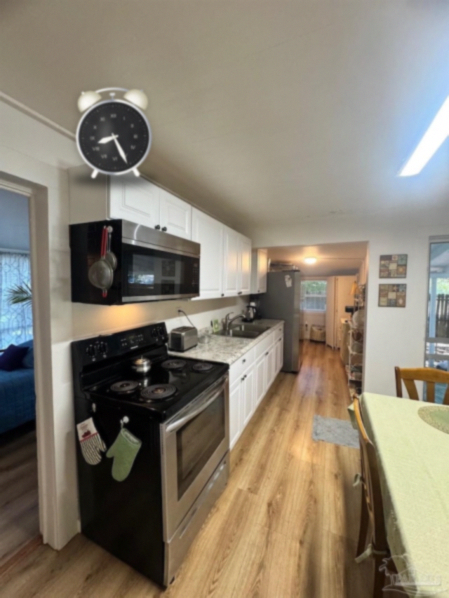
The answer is 8:26
